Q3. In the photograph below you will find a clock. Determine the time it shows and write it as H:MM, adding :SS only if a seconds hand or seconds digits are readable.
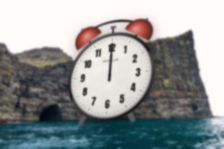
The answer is 12:00
